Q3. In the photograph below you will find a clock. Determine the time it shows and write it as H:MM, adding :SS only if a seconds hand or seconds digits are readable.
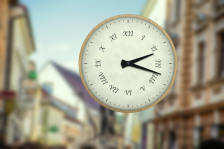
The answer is 2:18
